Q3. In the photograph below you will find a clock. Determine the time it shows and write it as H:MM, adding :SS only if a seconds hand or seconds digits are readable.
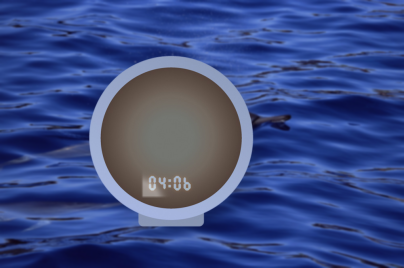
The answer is 4:06
